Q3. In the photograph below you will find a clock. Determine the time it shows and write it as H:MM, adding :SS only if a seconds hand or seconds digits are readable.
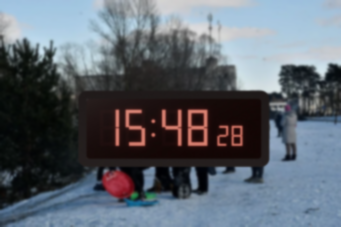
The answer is 15:48:28
